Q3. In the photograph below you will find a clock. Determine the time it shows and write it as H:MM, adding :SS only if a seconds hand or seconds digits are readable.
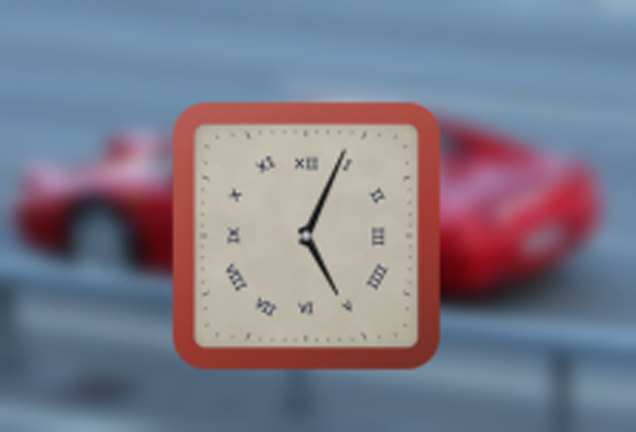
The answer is 5:04
